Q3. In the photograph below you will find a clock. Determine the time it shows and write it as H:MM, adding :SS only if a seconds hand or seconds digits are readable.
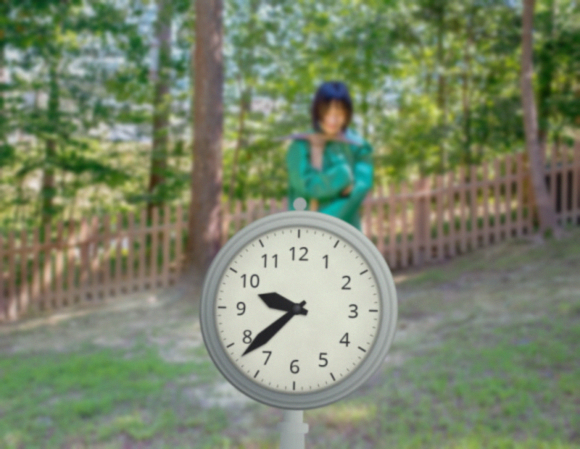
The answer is 9:38
